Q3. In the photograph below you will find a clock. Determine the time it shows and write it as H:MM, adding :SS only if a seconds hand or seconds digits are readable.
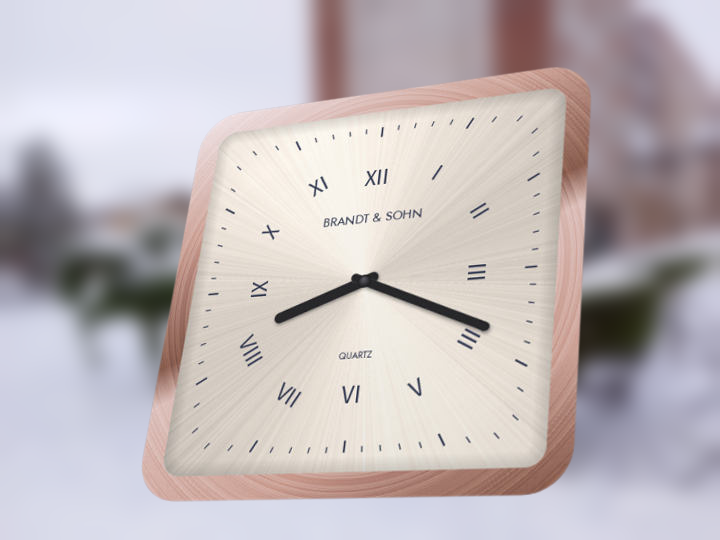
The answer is 8:19
